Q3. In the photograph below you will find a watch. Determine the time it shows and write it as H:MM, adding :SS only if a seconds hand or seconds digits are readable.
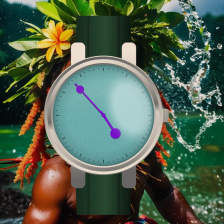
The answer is 4:53
